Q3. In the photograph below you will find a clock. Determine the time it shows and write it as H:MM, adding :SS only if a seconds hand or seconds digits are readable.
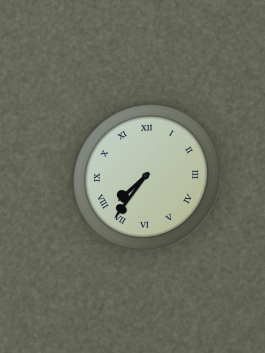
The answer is 7:36
